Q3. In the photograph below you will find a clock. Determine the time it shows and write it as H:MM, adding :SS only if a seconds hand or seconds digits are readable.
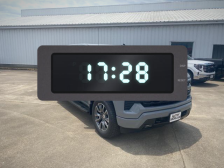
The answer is 17:28
